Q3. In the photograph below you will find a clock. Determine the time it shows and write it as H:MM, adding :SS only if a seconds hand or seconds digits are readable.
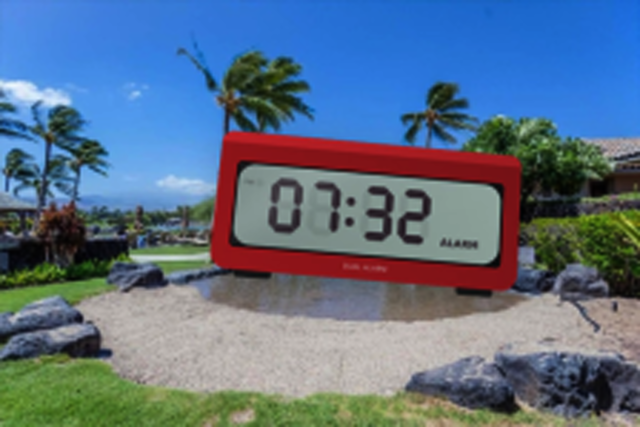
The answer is 7:32
